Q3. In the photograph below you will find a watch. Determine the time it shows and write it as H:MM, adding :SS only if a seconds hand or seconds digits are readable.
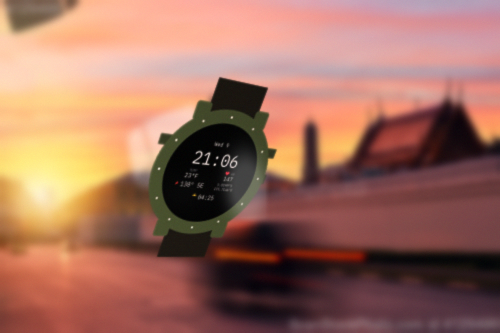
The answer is 21:06
